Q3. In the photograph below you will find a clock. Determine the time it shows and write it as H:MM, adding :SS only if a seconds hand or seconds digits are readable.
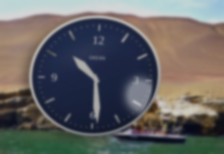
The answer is 10:29
